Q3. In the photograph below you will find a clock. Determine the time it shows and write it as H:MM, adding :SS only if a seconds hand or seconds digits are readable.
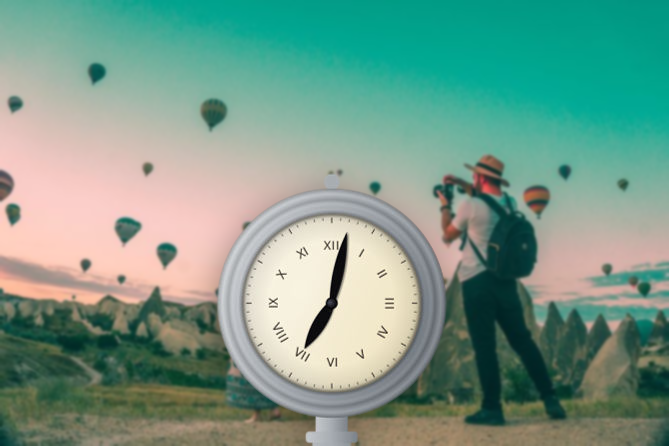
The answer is 7:02
